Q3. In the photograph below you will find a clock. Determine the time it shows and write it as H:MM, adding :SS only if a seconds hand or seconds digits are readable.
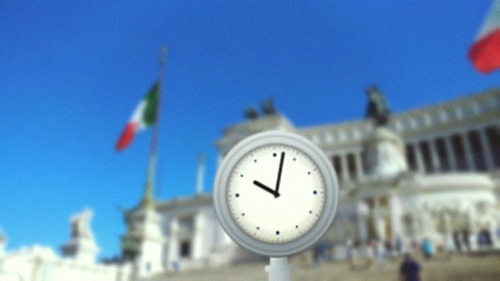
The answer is 10:02
